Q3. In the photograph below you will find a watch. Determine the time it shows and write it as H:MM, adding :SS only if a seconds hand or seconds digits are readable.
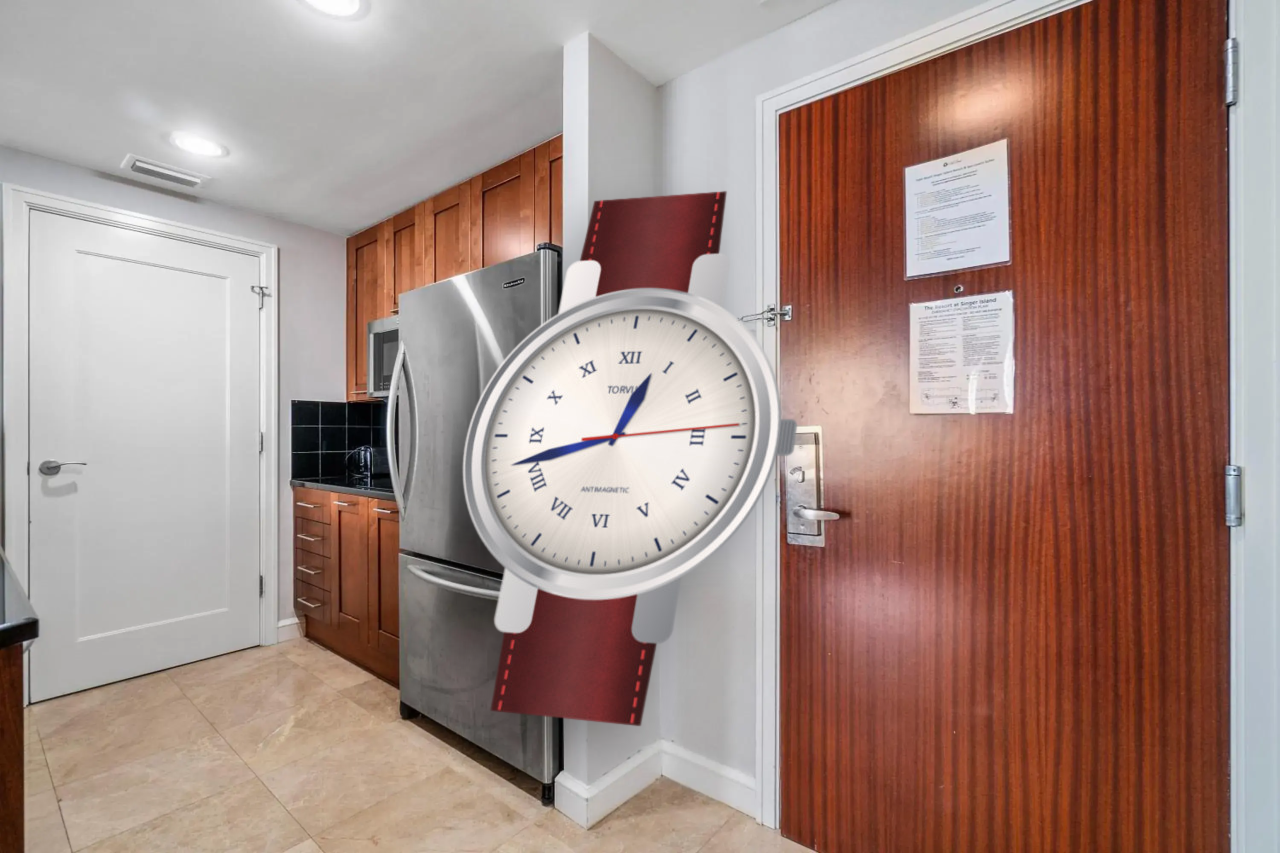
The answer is 12:42:14
